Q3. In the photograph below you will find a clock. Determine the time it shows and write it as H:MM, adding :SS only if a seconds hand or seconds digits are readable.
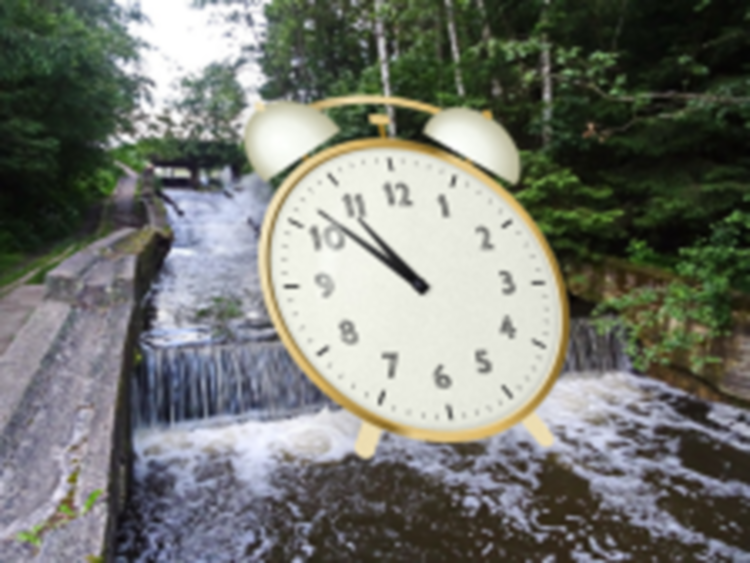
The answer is 10:52
